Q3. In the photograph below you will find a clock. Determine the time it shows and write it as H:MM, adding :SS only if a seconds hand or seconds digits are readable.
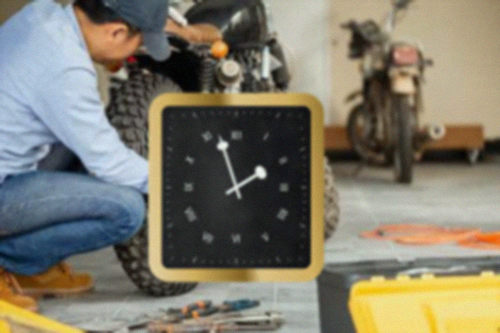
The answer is 1:57
